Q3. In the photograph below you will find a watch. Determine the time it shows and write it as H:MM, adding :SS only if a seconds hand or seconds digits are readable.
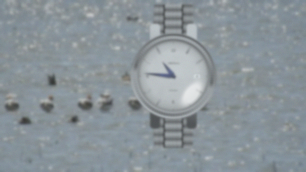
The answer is 10:46
